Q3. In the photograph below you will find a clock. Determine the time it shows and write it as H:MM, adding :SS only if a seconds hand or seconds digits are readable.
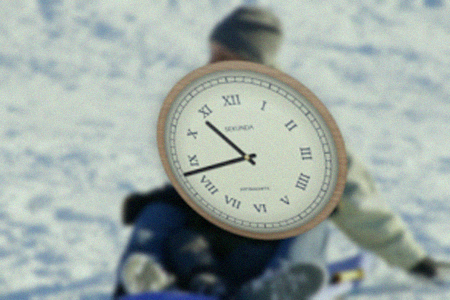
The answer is 10:43
